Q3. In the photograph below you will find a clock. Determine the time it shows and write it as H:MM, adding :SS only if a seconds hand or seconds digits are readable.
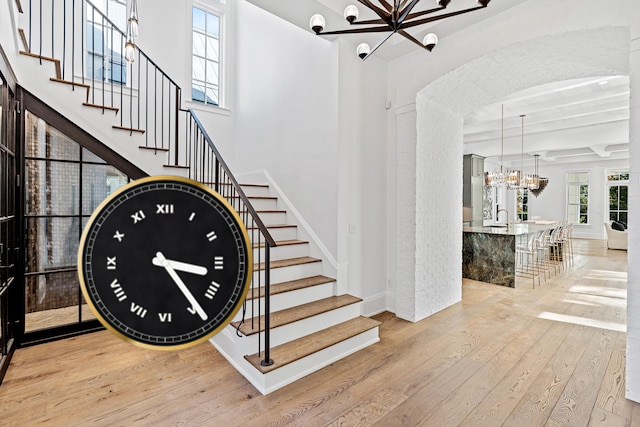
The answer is 3:24
